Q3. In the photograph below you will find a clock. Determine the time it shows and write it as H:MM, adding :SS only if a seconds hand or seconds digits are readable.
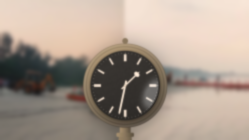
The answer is 1:32
